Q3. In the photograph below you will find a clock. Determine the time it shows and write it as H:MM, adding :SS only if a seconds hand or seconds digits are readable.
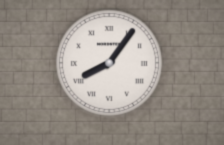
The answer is 8:06
